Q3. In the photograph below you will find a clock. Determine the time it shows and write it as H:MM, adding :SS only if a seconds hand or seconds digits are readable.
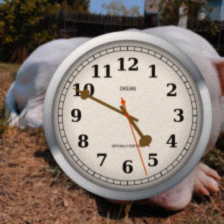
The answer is 4:49:27
